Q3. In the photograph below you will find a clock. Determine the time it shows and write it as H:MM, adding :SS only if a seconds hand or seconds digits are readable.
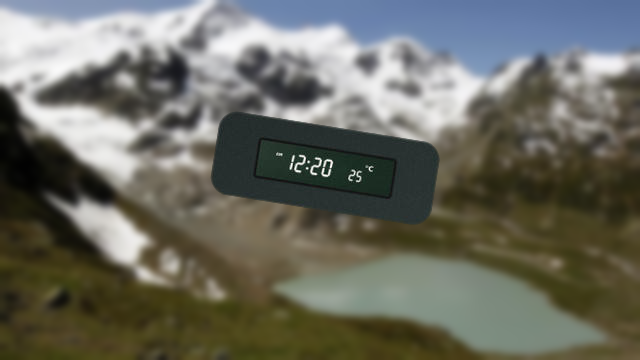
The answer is 12:20
